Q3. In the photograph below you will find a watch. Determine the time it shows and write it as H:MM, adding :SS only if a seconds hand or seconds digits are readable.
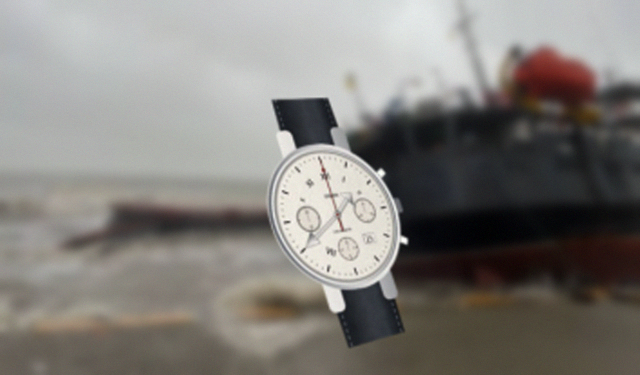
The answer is 1:40
